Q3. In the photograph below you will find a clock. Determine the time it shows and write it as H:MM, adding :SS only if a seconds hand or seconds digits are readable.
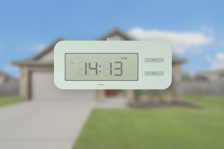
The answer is 14:13
